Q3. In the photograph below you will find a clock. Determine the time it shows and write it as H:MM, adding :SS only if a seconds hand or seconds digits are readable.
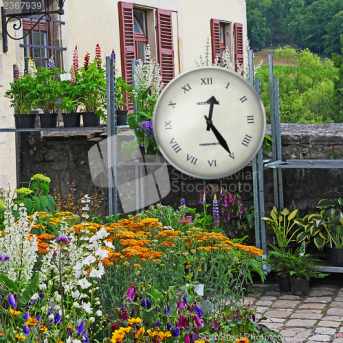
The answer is 12:25
